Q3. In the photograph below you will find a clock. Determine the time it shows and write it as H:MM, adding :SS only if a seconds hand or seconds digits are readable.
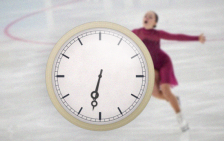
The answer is 6:32
